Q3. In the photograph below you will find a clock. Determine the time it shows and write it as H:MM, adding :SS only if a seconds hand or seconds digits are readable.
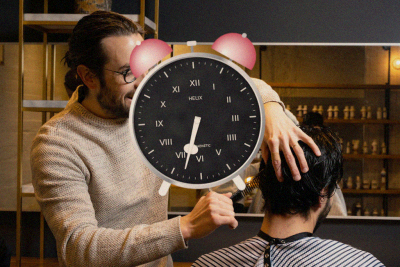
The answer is 6:33
